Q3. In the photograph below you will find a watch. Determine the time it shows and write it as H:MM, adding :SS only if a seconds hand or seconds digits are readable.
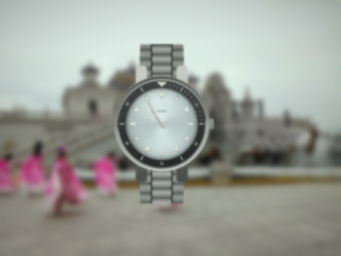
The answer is 10:55
